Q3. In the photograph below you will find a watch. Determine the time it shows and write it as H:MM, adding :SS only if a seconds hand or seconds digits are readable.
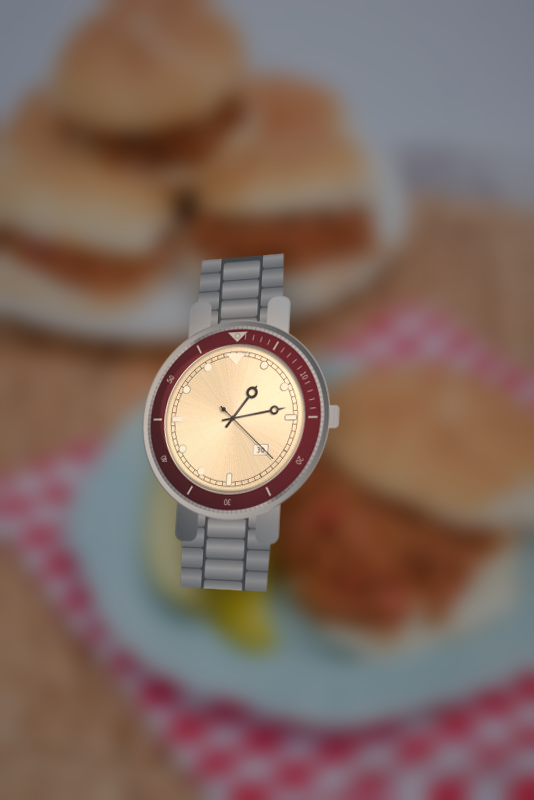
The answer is 1:13:22
